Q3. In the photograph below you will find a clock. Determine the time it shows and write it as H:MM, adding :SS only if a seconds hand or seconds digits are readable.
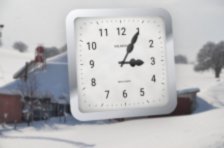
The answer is 3:05
